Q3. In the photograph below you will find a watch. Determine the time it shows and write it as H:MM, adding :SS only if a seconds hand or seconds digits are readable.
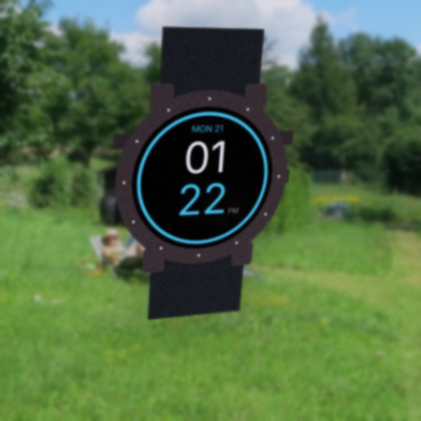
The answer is 1:22
